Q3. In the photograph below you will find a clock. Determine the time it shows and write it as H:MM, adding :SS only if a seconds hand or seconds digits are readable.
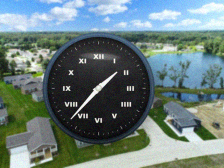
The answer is 1:37
